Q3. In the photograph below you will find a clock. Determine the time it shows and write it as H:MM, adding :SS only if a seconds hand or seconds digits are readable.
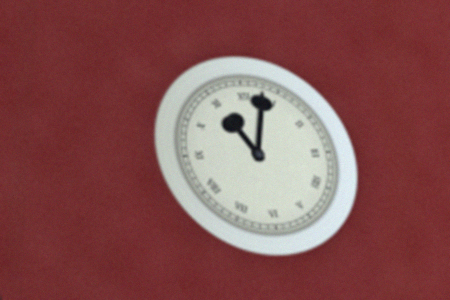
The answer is 11:03
